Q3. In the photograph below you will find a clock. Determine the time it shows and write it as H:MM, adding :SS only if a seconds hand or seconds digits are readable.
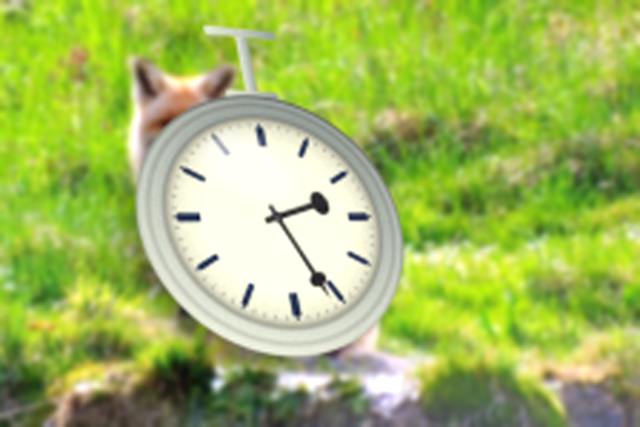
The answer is 2:26
